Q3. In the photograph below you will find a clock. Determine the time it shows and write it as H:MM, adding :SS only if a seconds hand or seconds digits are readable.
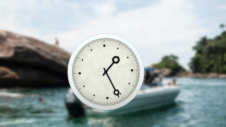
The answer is 1:26
